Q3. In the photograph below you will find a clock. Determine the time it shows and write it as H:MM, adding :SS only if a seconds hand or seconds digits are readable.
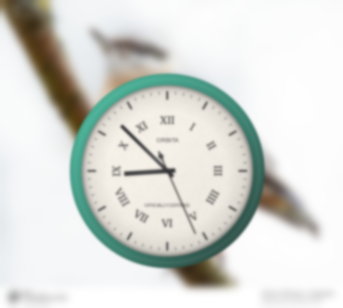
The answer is 8:52:26
